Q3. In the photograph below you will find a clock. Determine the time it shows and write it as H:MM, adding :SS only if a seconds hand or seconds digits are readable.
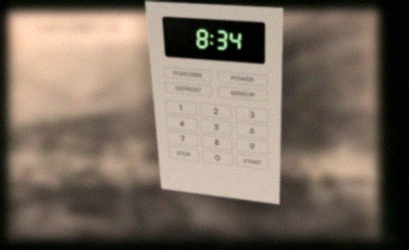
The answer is 8:34
